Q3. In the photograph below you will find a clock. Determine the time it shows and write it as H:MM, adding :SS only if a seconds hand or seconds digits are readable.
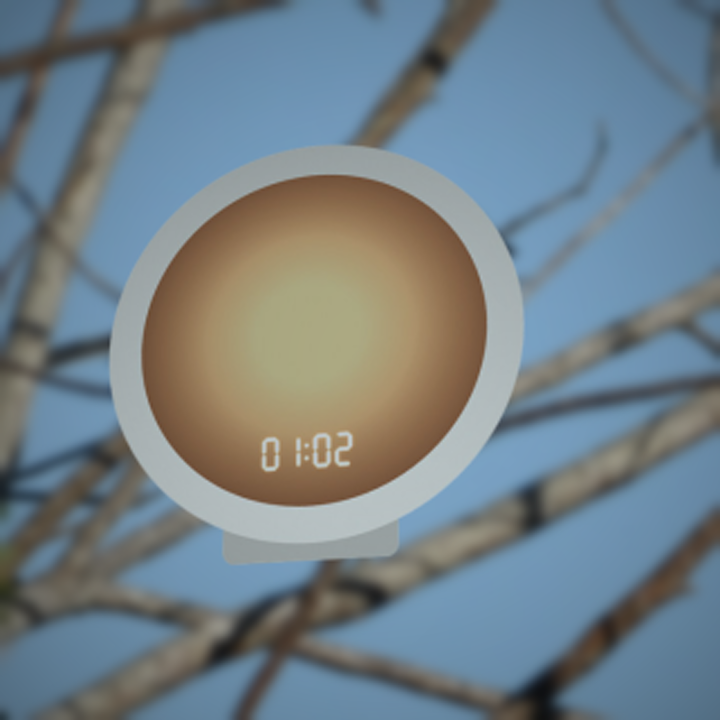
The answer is 1:02
